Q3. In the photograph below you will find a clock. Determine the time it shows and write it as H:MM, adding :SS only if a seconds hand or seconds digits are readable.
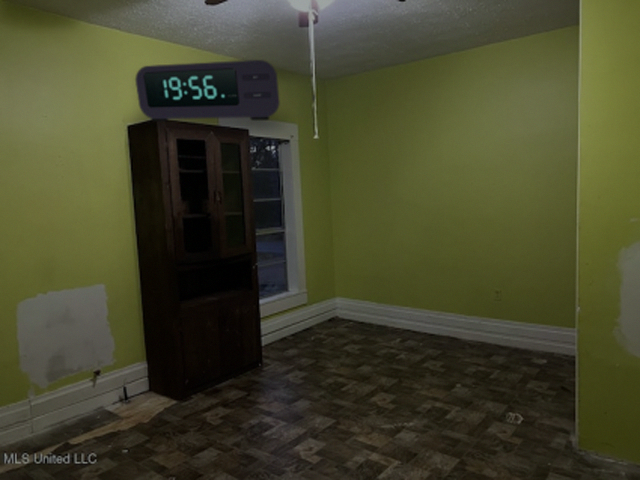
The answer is 19:56
